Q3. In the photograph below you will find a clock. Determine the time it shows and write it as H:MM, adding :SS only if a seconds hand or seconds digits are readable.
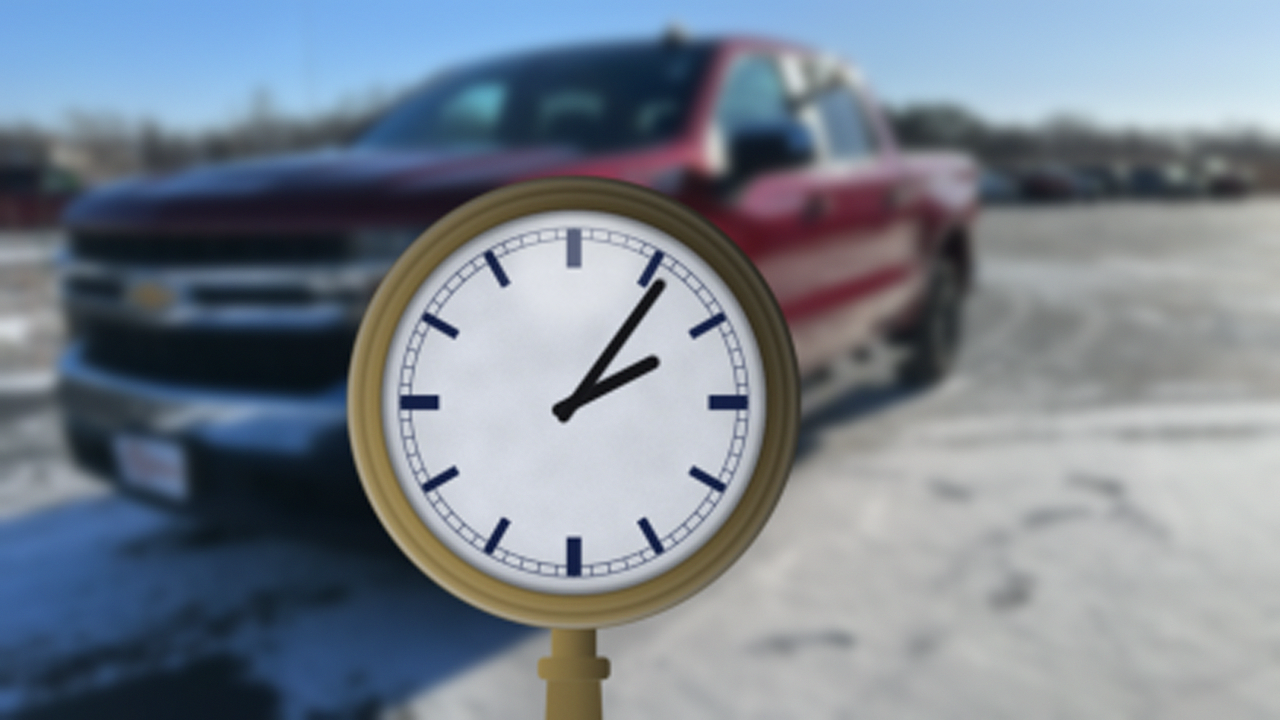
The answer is 2:06
